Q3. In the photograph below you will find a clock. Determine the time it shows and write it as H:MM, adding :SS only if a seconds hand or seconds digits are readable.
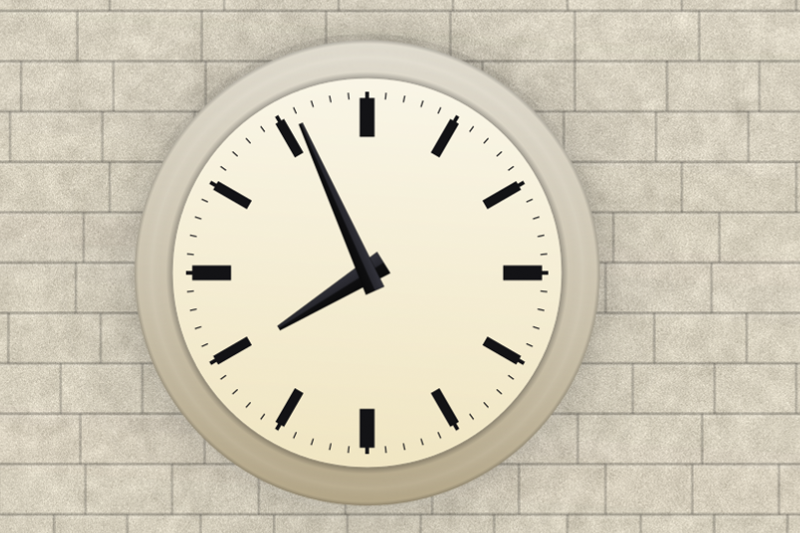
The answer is 7:56
